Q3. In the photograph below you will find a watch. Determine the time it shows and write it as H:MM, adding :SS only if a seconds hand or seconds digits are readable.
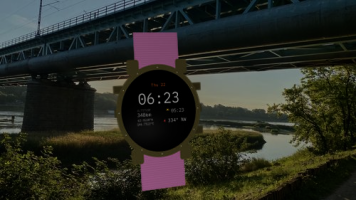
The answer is 6:23
